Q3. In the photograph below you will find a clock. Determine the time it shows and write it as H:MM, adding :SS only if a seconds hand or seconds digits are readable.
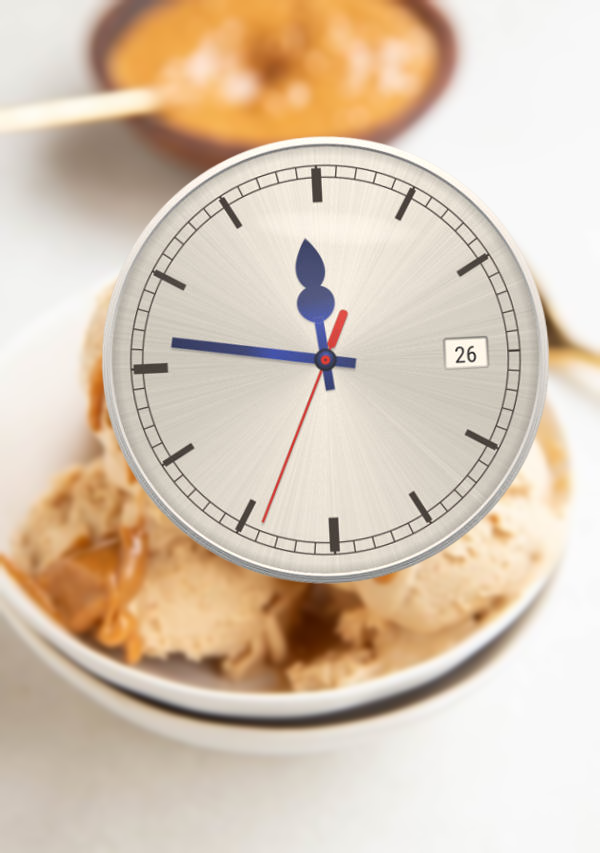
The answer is 11:46:34
